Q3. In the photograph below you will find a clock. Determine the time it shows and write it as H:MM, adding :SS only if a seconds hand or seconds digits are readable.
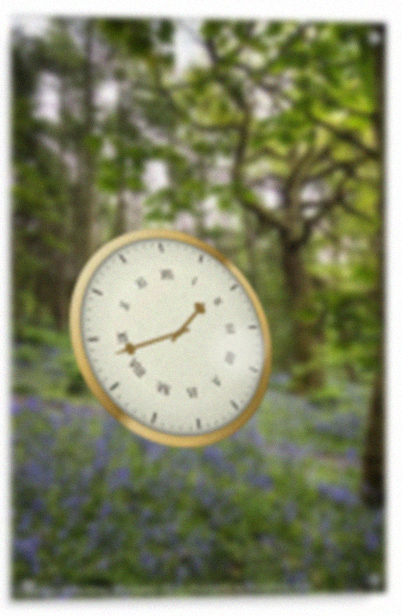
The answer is 1:43
